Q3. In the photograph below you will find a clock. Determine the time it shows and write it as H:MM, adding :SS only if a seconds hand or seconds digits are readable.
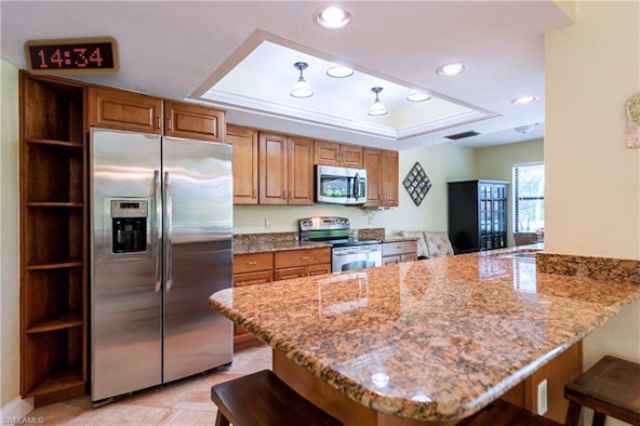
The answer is 14:34
